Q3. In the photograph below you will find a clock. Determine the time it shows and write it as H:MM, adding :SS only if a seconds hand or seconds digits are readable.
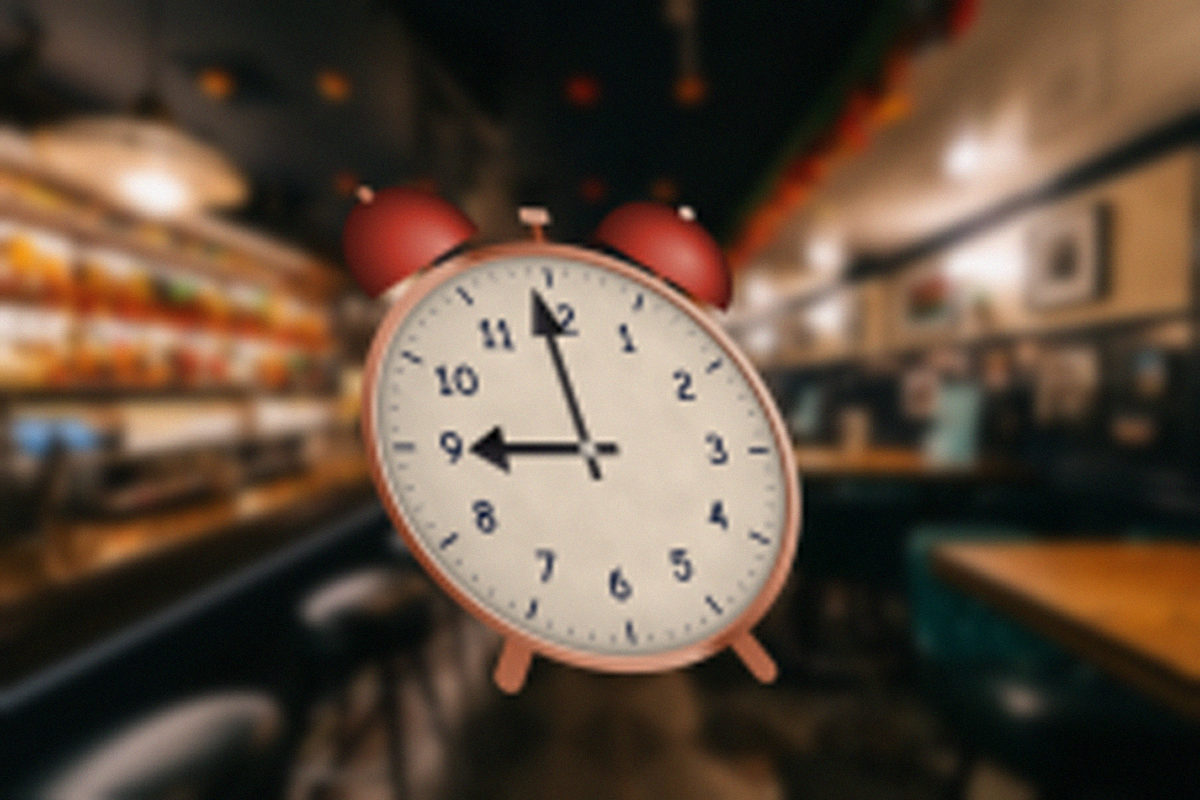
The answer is 8:59
